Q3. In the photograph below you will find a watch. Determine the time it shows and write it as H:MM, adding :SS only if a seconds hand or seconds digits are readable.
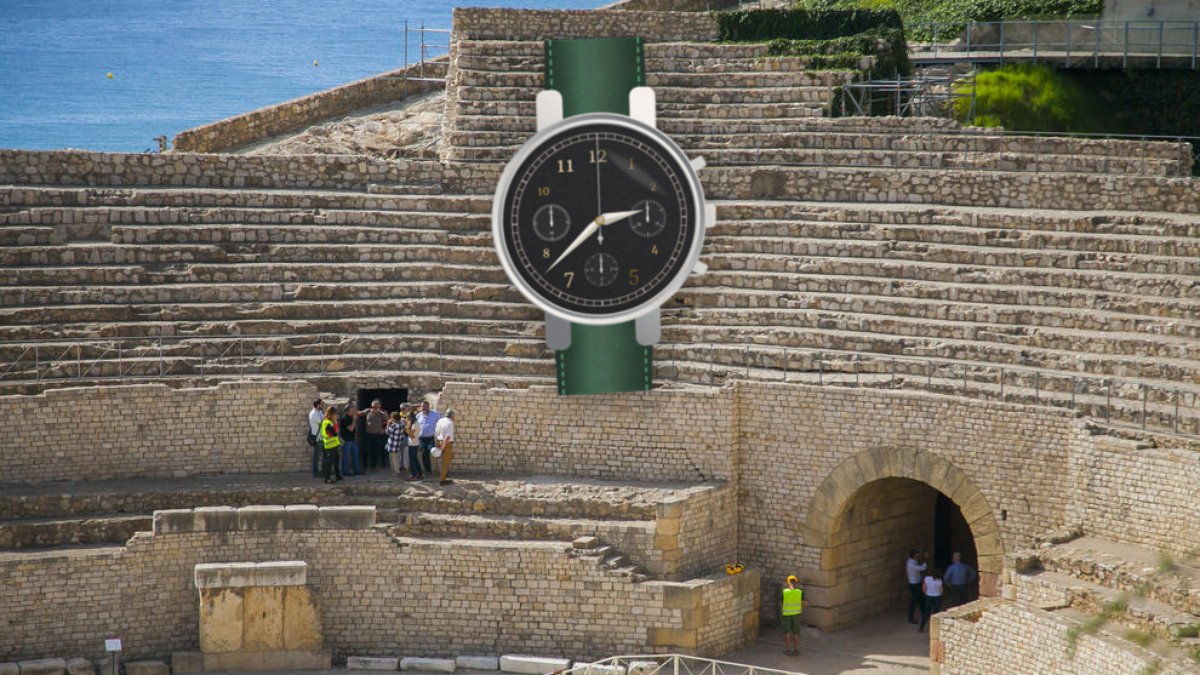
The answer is 2:38
